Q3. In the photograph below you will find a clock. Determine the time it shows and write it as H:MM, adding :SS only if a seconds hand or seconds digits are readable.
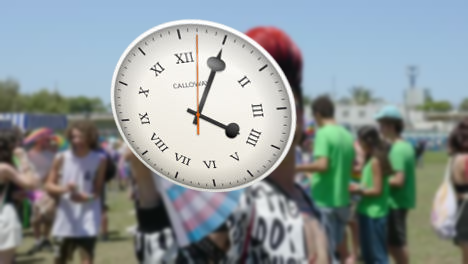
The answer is 4:05:02
